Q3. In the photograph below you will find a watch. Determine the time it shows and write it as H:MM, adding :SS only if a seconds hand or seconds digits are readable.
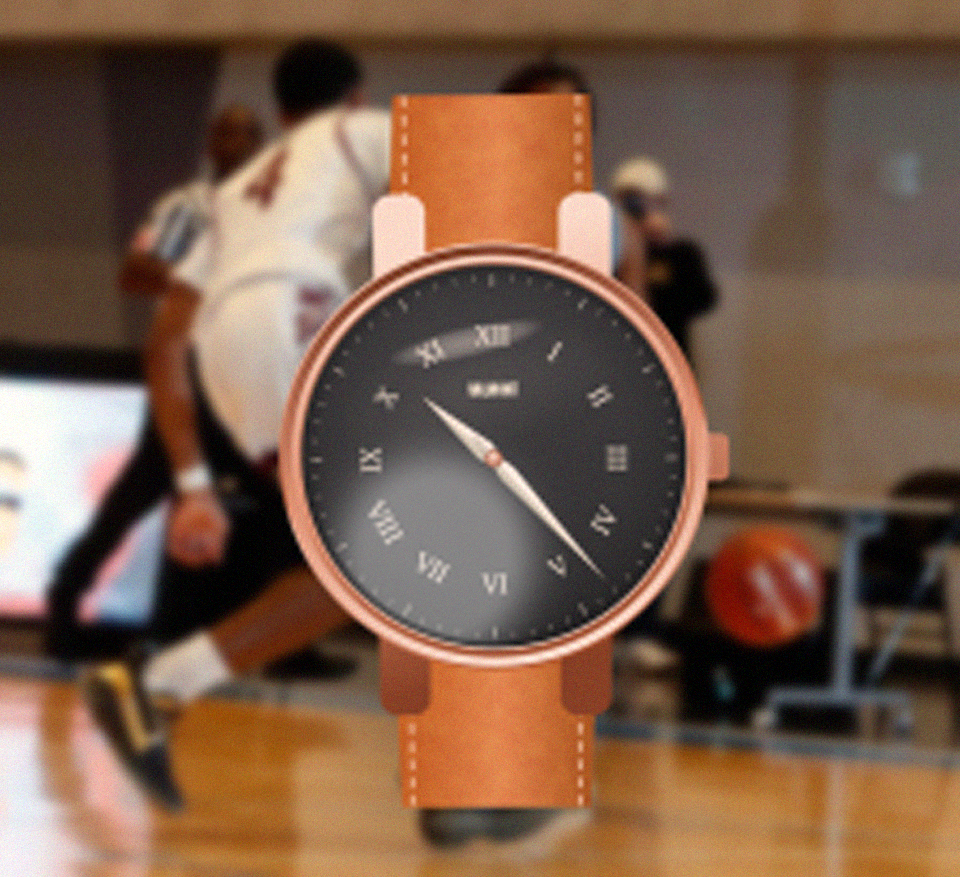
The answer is 10:23
